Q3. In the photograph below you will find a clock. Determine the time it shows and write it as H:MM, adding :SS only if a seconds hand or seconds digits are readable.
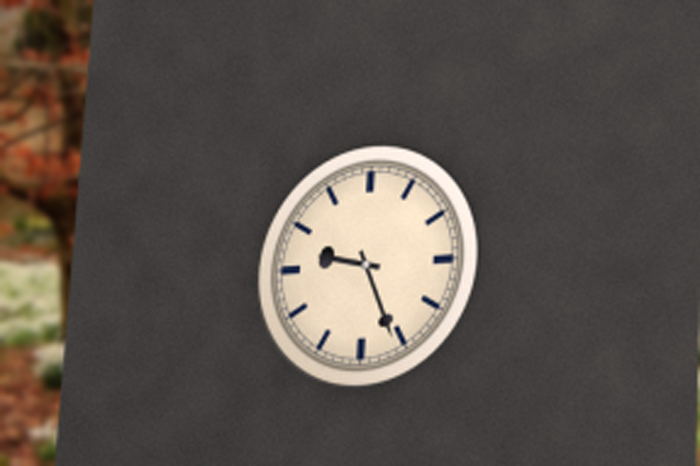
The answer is 9:26
